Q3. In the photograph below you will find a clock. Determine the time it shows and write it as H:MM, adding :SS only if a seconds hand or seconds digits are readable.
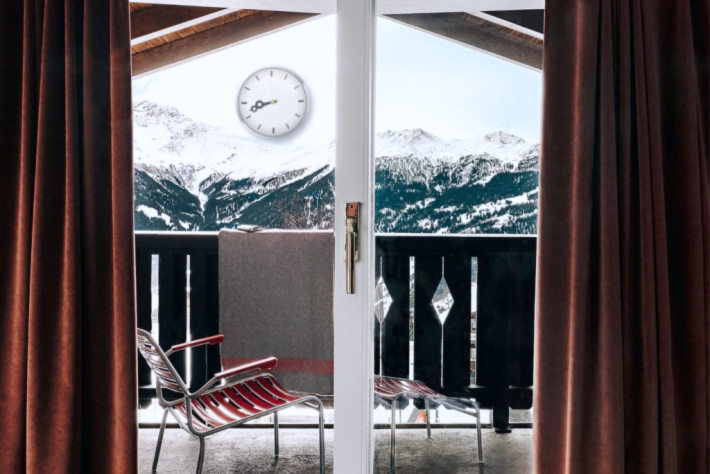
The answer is 8:42
